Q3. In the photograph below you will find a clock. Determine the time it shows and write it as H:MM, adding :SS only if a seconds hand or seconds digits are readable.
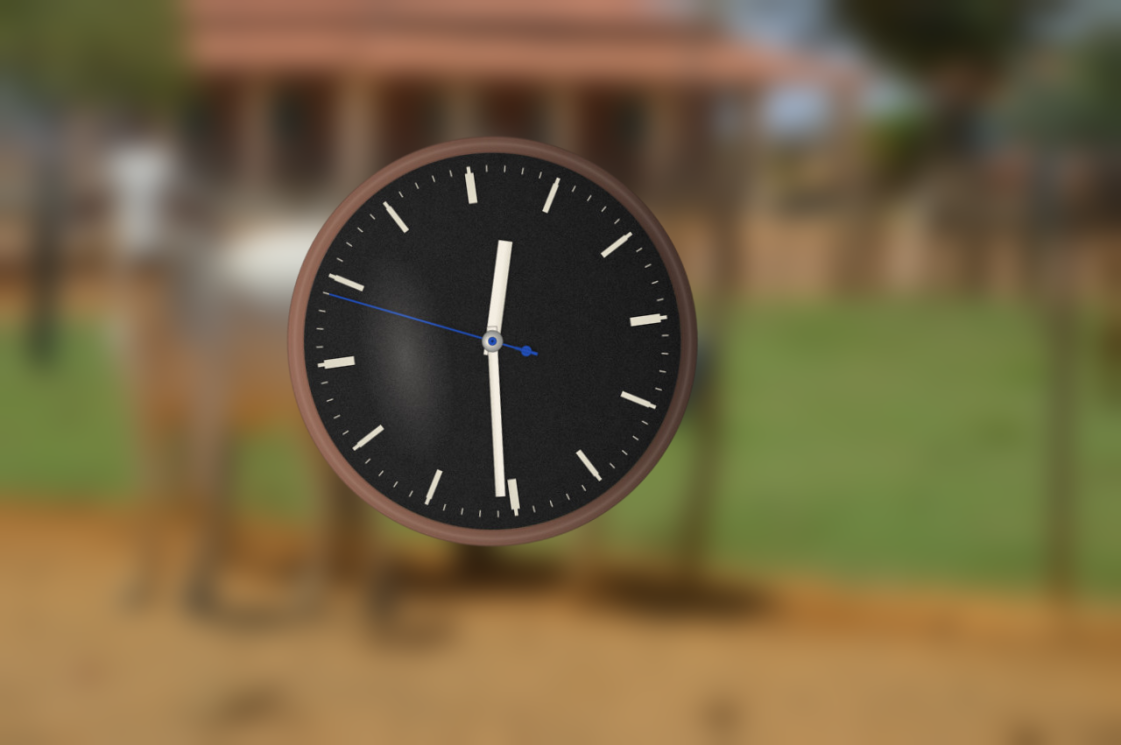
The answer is 12:30:49
